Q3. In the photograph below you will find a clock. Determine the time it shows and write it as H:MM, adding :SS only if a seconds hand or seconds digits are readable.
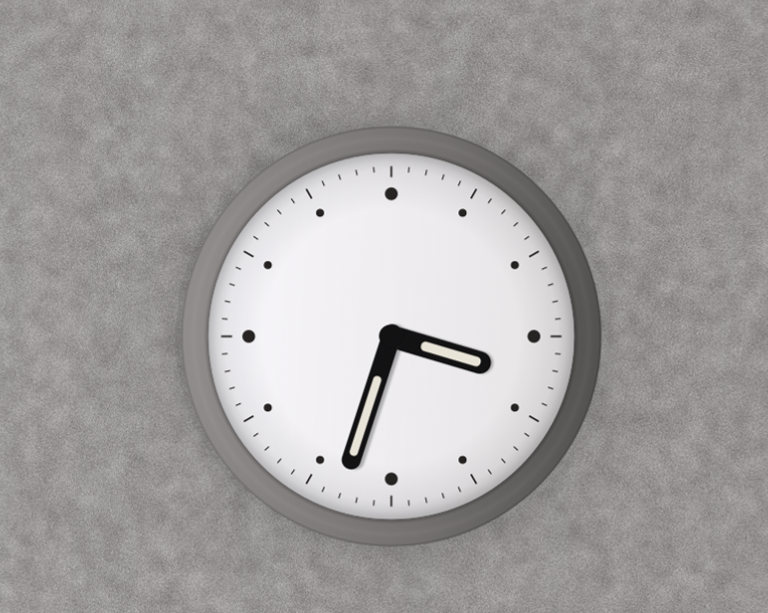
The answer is 3:33
